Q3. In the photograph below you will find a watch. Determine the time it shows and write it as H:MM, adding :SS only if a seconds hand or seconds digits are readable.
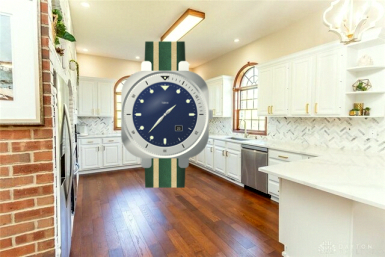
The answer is 1:37
